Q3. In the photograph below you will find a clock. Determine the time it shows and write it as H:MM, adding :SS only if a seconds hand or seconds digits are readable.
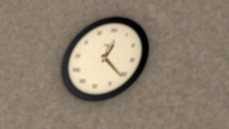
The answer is 12:21
